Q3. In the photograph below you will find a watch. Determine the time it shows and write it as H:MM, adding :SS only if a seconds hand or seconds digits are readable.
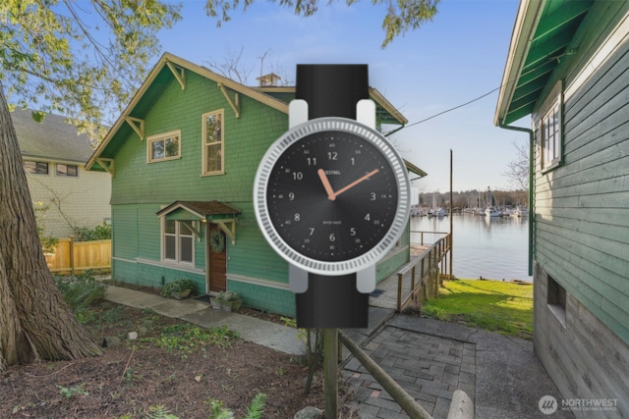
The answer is 11:10
